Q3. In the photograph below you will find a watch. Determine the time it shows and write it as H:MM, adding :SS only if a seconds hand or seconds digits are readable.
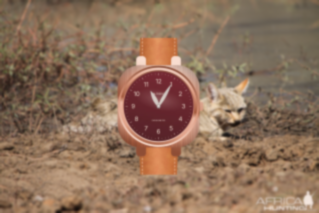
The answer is 11:05
